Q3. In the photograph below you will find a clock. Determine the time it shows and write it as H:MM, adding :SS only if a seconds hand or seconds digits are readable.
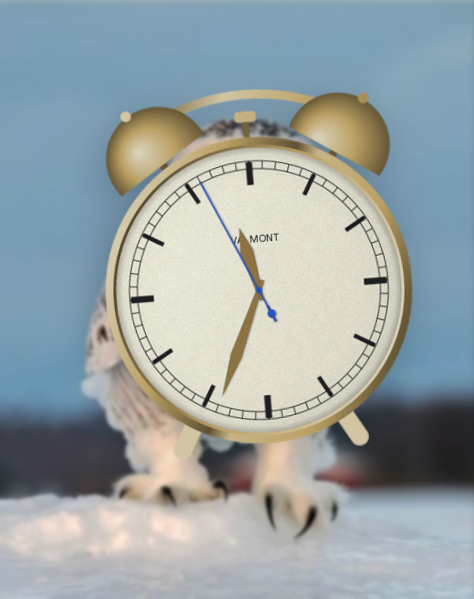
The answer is 11:33:56
